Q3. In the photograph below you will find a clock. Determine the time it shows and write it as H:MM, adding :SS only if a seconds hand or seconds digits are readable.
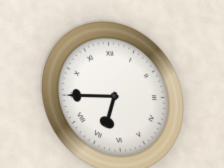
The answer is 6:45
